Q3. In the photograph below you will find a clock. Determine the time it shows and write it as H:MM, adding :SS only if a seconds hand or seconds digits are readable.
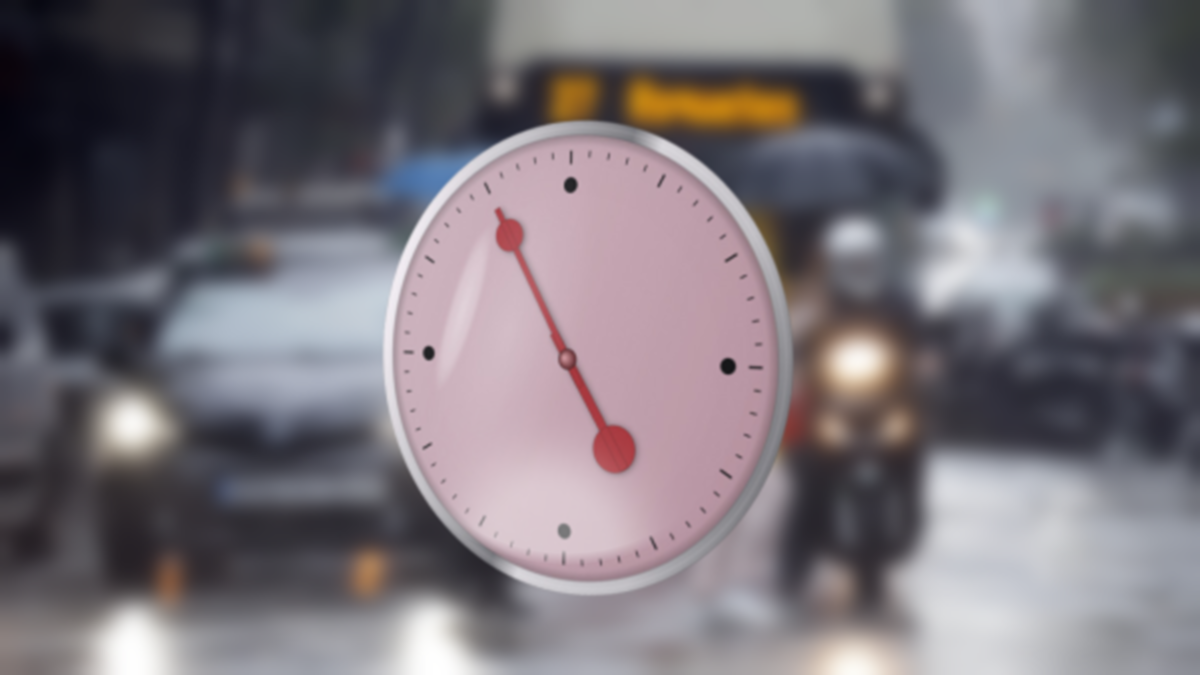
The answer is 4:55
